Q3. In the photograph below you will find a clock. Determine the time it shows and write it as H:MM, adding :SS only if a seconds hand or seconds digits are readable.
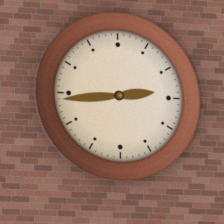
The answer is 2:44
